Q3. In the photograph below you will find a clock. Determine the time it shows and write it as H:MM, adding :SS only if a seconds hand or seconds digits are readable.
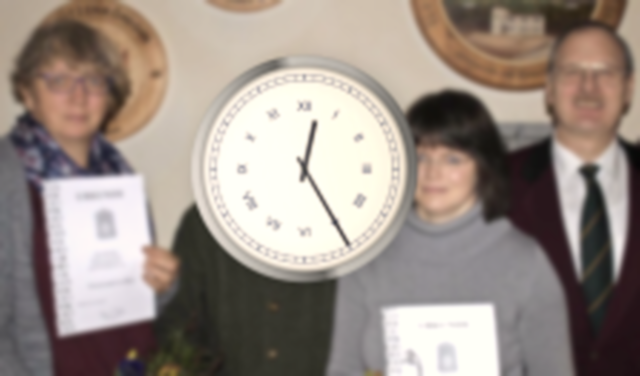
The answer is 12:25
